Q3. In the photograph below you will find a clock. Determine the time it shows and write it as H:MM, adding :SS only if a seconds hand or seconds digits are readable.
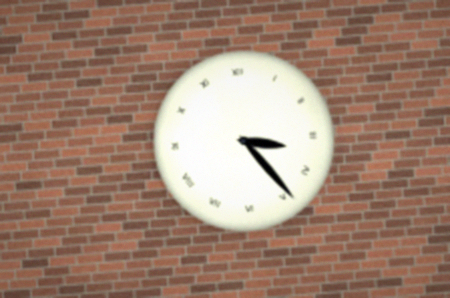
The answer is 3:24
